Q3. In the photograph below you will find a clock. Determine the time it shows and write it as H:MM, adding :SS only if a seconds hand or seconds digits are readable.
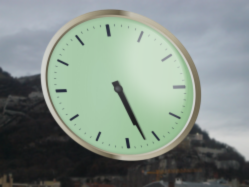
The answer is 5:27
